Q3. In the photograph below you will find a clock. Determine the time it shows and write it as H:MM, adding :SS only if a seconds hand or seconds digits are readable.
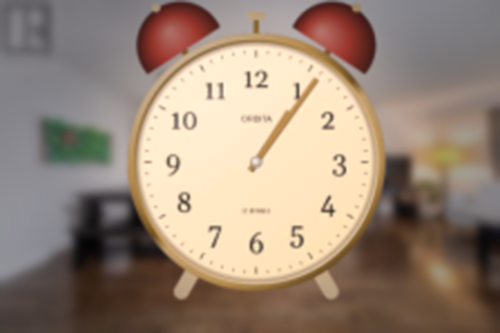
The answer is 1:06
